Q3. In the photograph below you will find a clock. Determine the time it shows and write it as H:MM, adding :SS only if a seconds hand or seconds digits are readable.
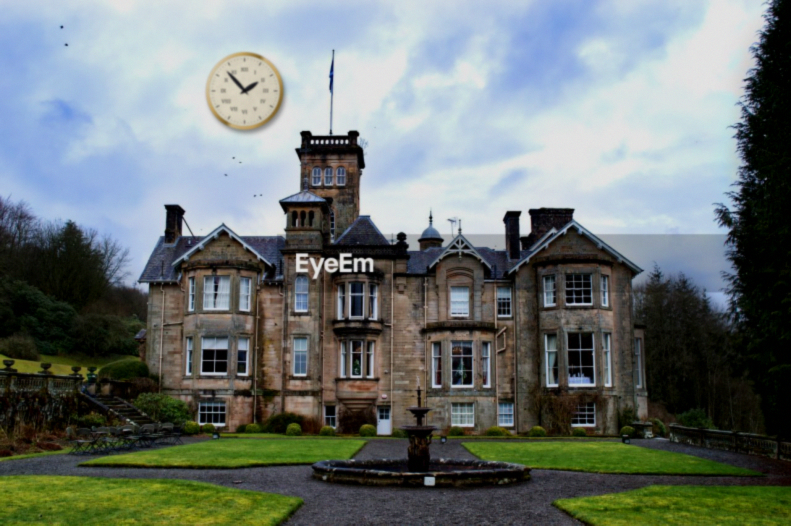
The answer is 1:53
